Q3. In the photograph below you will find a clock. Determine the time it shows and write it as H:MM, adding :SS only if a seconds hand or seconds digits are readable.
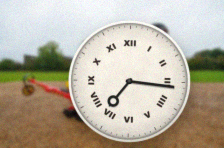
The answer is 7:16
